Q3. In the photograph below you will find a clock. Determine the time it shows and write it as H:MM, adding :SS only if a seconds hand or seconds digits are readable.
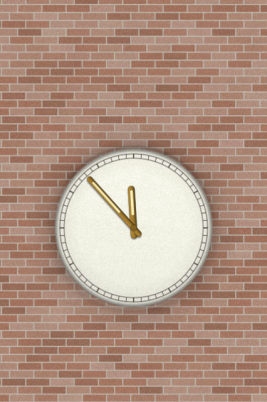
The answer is 11:53
